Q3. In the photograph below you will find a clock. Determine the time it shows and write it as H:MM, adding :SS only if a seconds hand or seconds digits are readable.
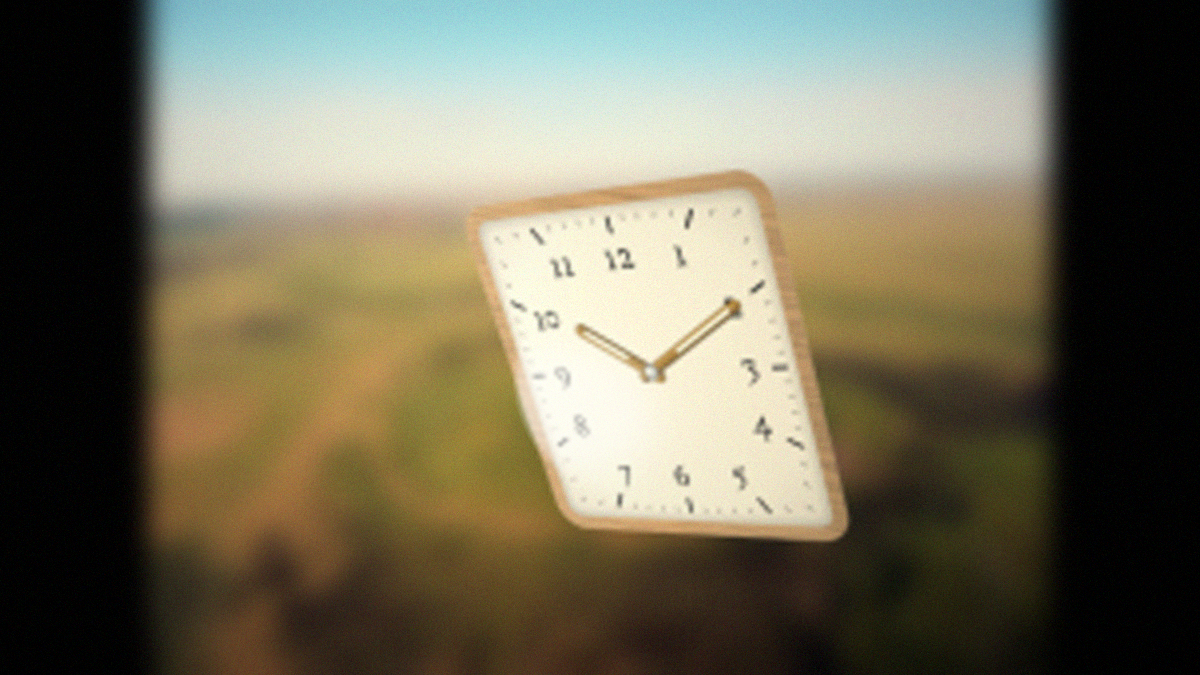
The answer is 10:10
